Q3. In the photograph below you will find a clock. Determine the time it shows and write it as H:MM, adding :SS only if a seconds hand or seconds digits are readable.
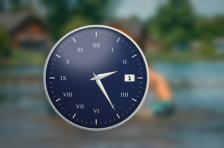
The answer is 2:25
